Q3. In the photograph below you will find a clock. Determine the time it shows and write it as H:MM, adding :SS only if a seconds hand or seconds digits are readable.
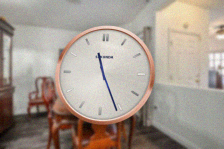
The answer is 11:26
